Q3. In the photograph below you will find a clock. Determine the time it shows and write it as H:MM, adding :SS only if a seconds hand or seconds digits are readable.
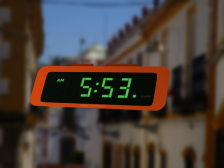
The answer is 5:53
